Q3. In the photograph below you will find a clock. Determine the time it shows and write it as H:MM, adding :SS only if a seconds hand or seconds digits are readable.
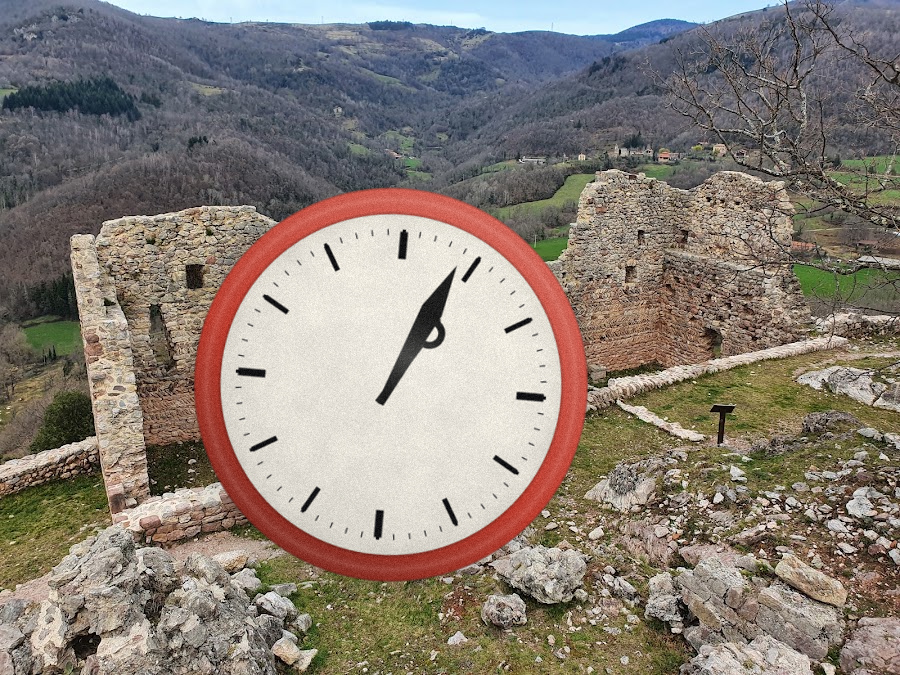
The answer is 1:04
